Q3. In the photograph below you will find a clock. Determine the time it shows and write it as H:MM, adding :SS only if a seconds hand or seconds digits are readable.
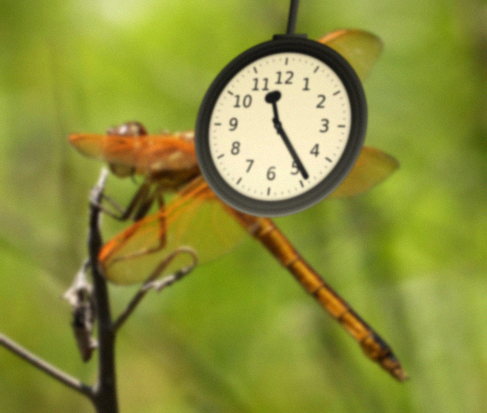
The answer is 11:24
